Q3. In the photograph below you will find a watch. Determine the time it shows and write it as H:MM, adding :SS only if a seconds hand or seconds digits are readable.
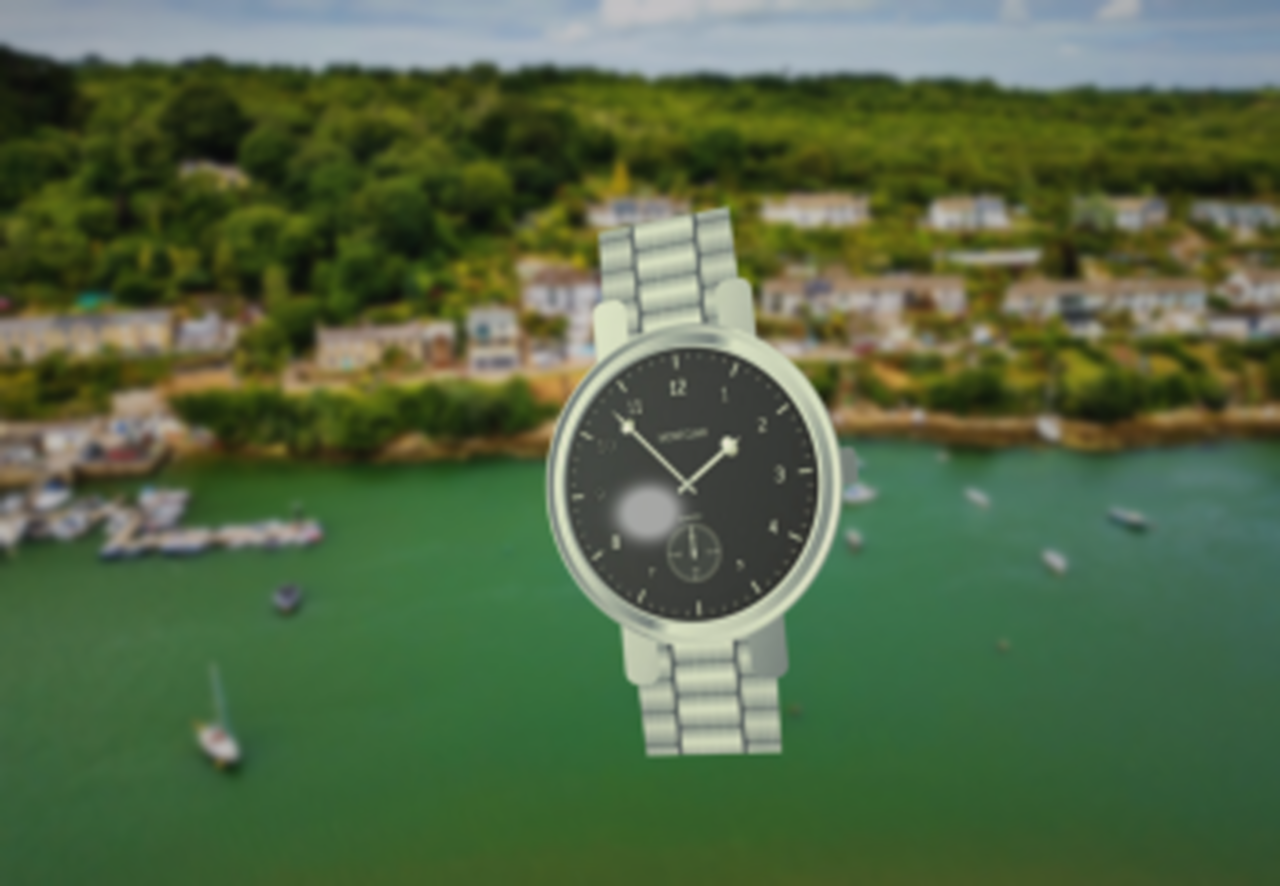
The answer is 1:53
